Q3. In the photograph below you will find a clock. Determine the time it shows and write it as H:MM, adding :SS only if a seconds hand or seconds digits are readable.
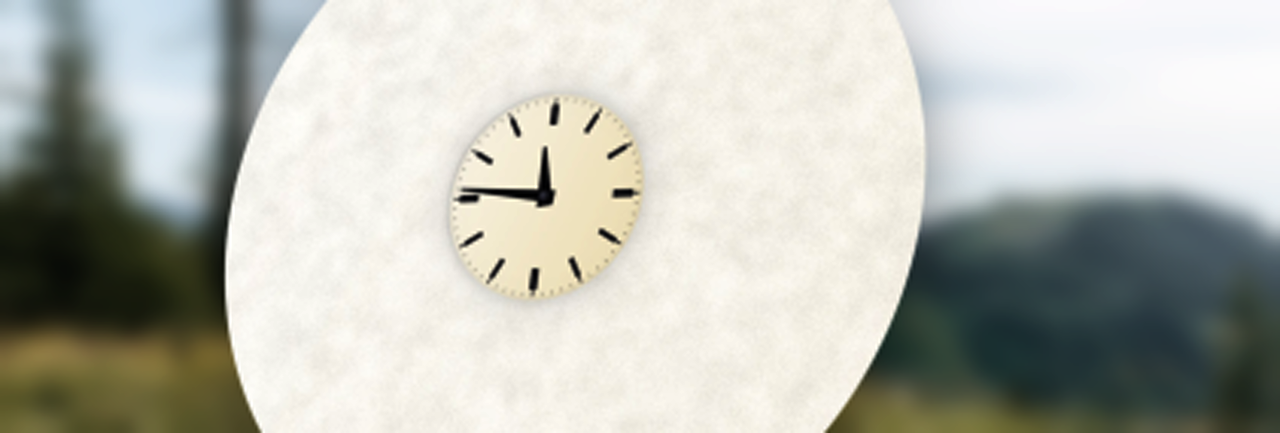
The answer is 11:46
